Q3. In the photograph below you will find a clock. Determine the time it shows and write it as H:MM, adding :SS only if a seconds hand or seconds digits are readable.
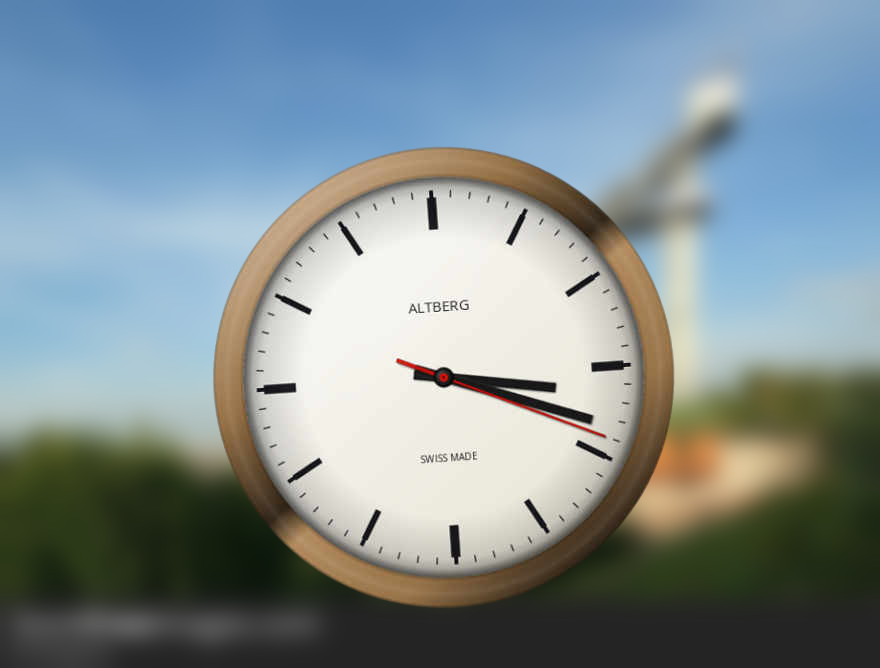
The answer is 3:18:19
